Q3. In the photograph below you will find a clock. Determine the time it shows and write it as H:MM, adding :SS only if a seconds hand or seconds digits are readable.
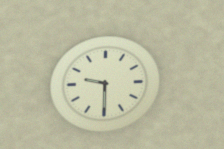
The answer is 9:30
